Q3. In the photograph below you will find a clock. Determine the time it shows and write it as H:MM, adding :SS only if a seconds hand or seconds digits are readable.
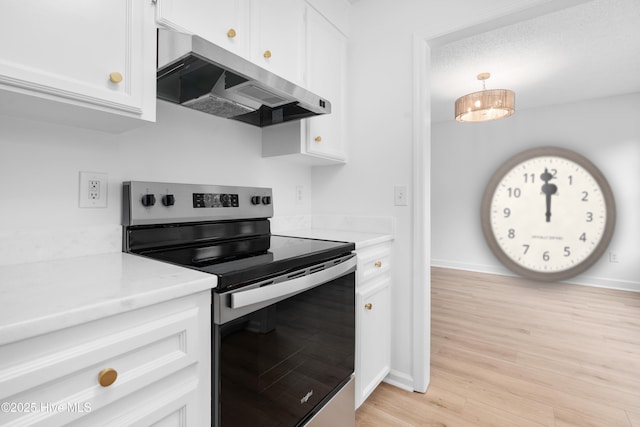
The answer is 11:59
